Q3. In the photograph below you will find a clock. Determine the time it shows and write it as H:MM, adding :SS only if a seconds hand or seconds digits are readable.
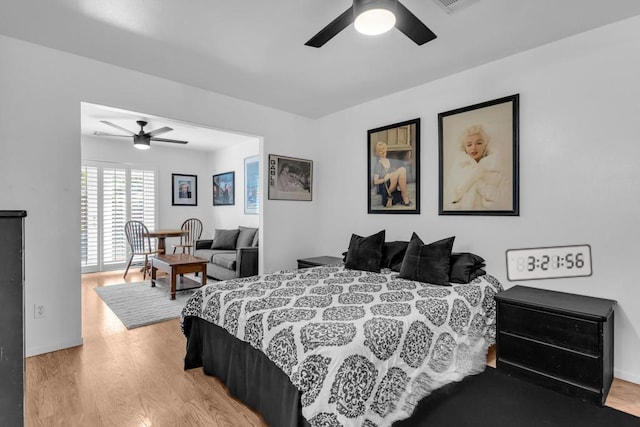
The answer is 3:21:56
